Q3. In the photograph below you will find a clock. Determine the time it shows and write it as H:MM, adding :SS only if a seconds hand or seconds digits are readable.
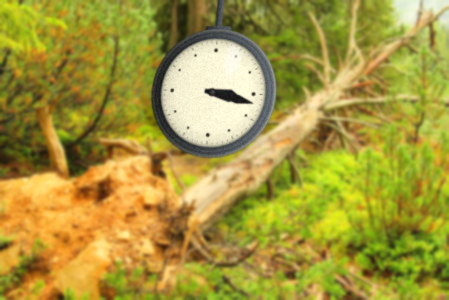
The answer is 3:17
